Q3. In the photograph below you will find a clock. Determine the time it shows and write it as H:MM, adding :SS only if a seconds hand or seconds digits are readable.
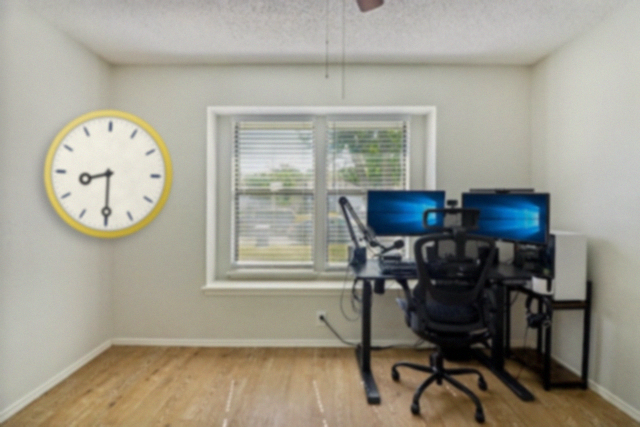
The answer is 8:30
